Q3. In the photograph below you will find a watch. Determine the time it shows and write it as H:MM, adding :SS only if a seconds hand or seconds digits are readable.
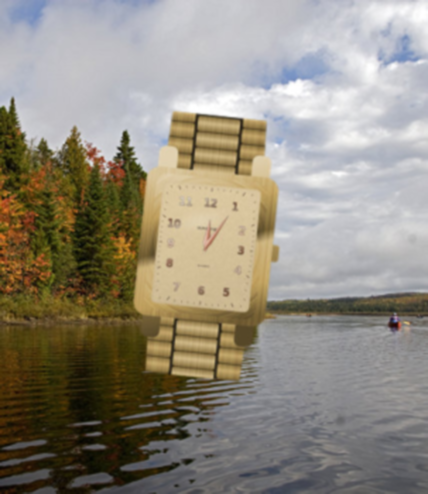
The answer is 12:05
